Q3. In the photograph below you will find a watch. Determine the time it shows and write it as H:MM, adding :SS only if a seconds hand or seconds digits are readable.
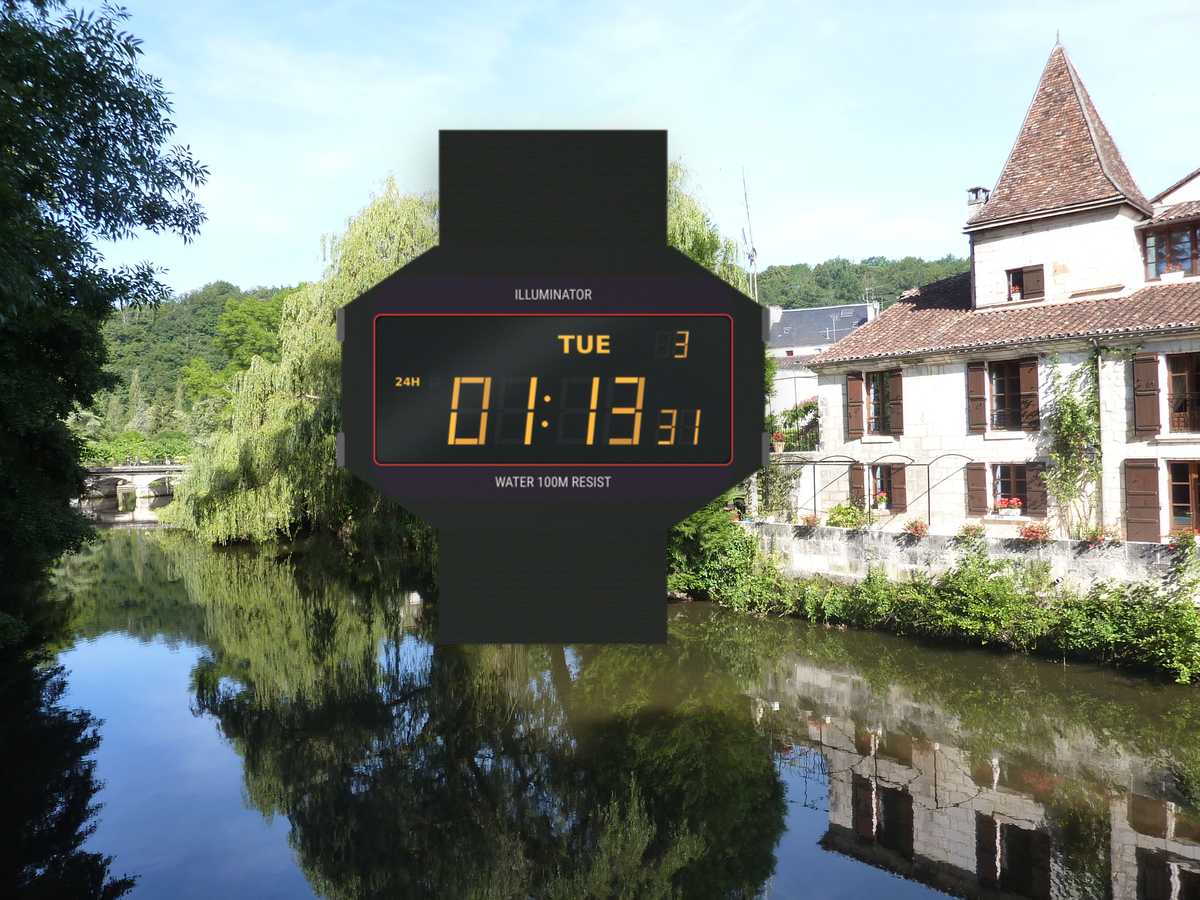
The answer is 1:13:31
